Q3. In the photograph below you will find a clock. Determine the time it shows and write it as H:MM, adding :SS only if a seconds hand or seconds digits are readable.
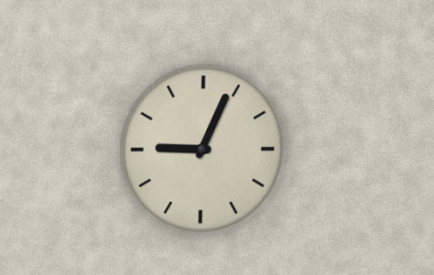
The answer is 9:04
